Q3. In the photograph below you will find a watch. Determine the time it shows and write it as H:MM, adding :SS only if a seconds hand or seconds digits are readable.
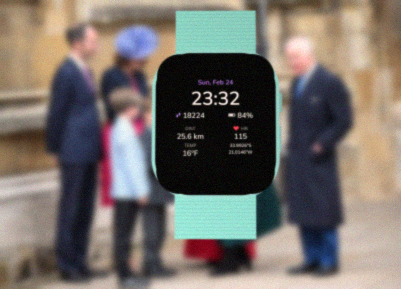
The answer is 23:32
